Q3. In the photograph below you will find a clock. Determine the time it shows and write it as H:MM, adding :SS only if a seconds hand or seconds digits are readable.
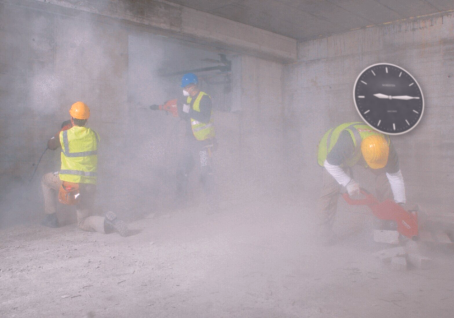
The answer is 9:15
